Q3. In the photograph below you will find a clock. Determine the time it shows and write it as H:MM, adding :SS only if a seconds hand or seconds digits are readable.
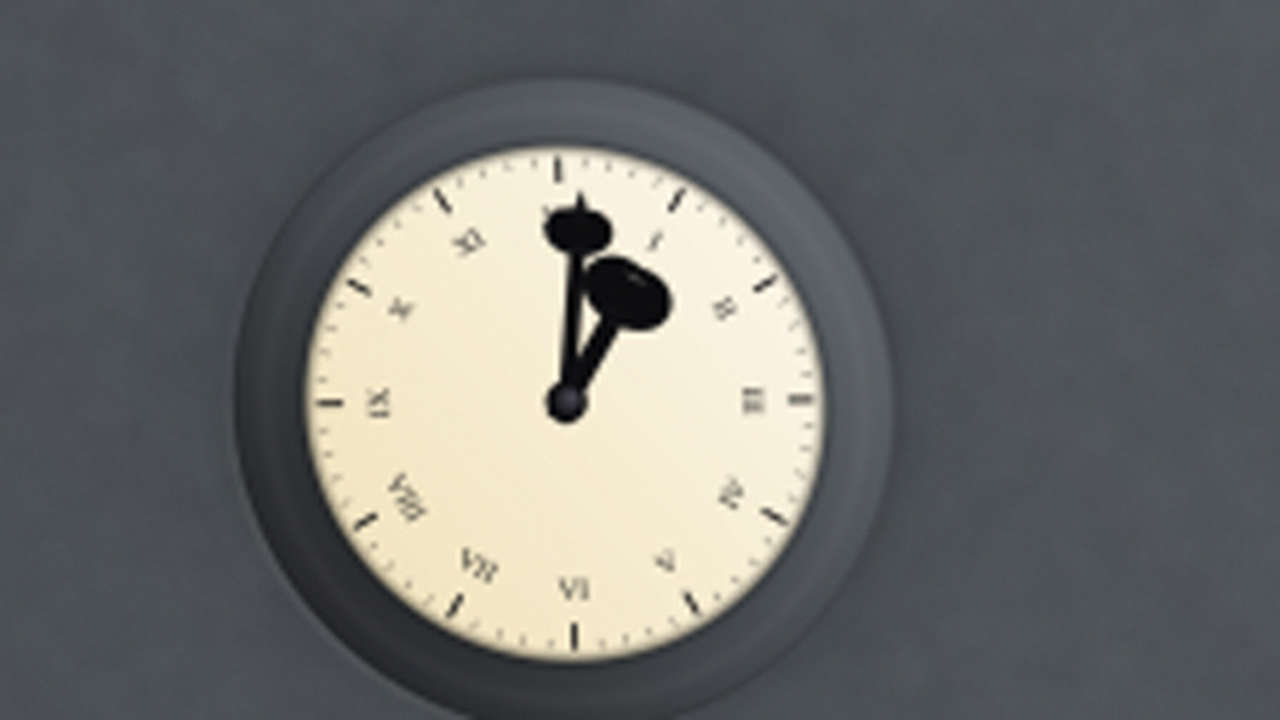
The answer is 1:01
